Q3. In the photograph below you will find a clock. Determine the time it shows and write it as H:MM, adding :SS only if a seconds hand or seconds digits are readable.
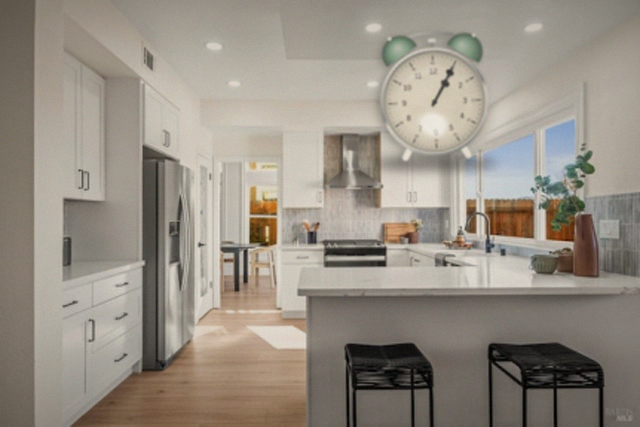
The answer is 1:05
